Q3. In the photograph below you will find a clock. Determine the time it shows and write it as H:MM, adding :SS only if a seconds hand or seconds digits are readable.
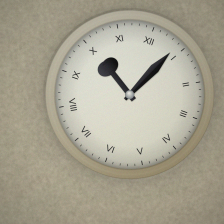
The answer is 10:04
